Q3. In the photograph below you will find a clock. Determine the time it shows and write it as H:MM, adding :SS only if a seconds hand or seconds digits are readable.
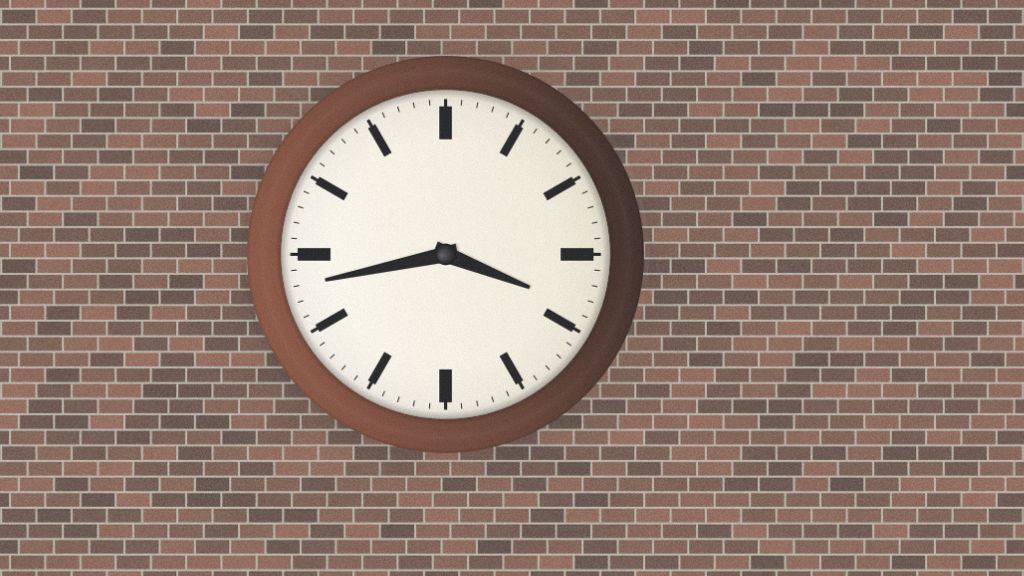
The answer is 3:43
